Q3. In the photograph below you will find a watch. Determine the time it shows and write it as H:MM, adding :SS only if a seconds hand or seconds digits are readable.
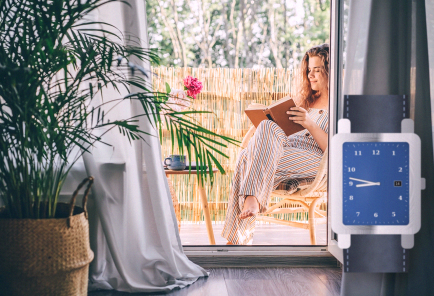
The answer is 8:47
